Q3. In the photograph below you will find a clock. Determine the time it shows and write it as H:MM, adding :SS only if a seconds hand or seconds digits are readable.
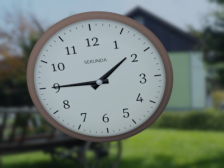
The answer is 1:45
